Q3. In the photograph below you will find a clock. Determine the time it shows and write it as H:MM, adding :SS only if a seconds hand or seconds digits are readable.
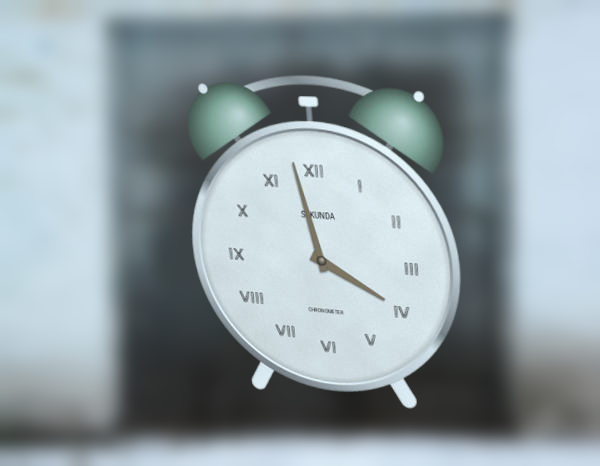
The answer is 3:58
